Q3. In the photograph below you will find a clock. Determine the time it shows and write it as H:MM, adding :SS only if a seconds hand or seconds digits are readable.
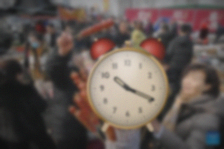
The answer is 10:19
